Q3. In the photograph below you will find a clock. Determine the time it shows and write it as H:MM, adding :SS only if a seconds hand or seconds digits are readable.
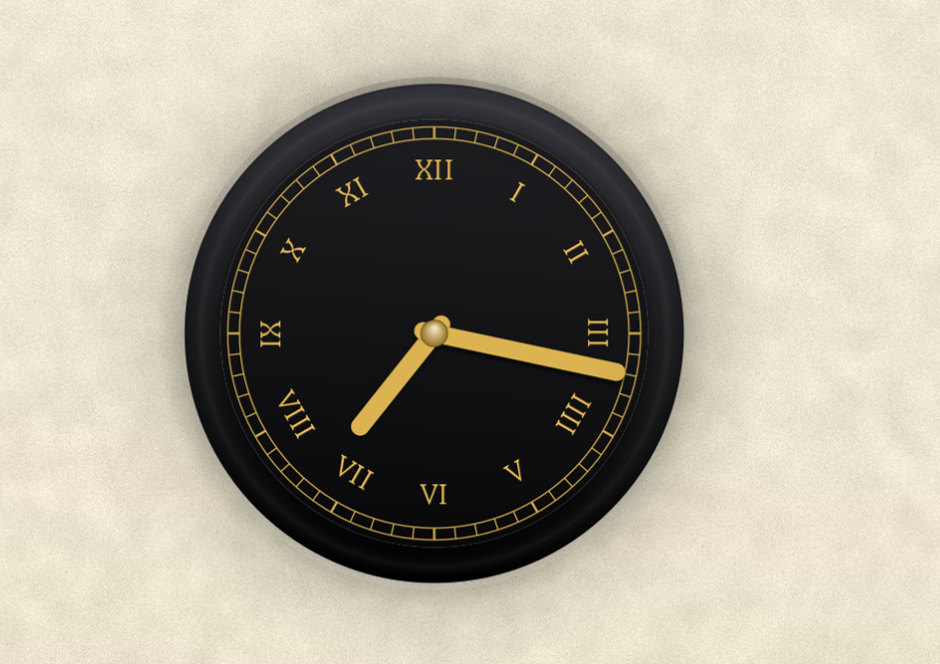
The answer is 7:17
